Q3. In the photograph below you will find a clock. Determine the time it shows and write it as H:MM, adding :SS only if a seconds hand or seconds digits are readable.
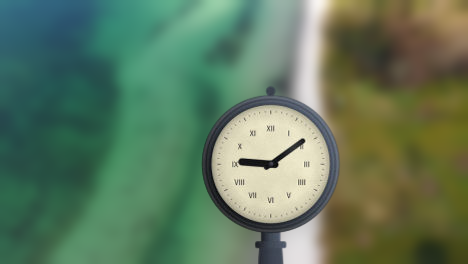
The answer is 9:09
